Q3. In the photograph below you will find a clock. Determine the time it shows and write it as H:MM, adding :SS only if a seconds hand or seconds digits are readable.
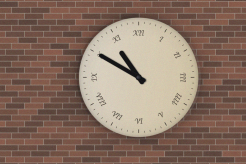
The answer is 10:50
